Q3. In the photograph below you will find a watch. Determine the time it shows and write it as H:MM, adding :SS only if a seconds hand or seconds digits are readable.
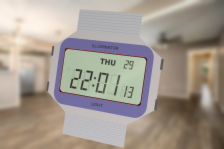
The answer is 22:01:13
